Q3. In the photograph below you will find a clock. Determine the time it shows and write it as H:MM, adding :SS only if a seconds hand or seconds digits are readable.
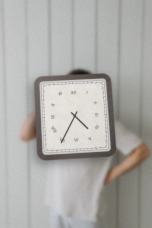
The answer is 4:35
